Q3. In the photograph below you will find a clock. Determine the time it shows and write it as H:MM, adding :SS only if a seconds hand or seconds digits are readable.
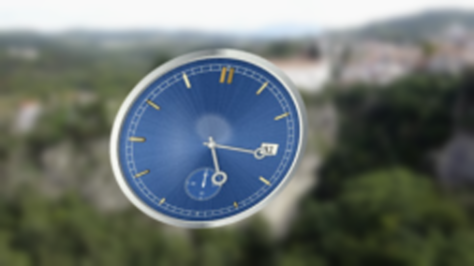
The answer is 5:16
